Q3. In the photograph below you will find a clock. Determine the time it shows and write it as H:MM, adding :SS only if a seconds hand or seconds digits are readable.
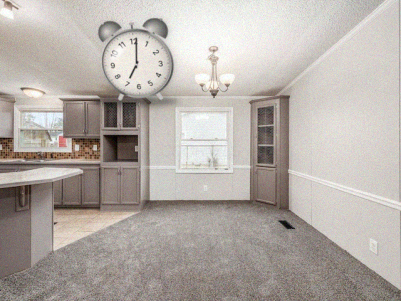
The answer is 7:01
